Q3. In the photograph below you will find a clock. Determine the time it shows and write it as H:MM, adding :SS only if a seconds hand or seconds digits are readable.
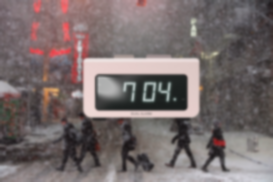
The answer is 7:04
